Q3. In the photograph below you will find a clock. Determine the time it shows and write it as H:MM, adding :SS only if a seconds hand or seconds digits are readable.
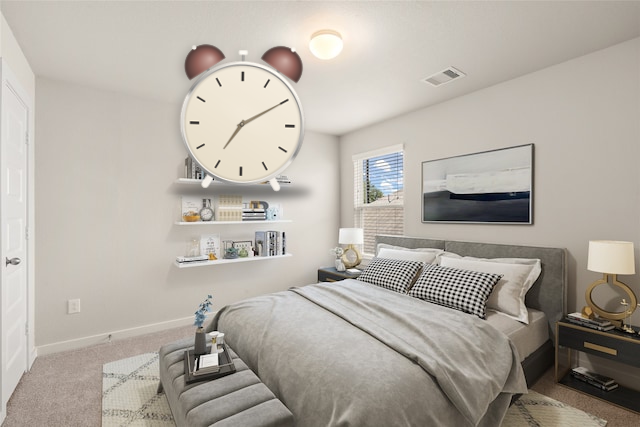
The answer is 7:10
